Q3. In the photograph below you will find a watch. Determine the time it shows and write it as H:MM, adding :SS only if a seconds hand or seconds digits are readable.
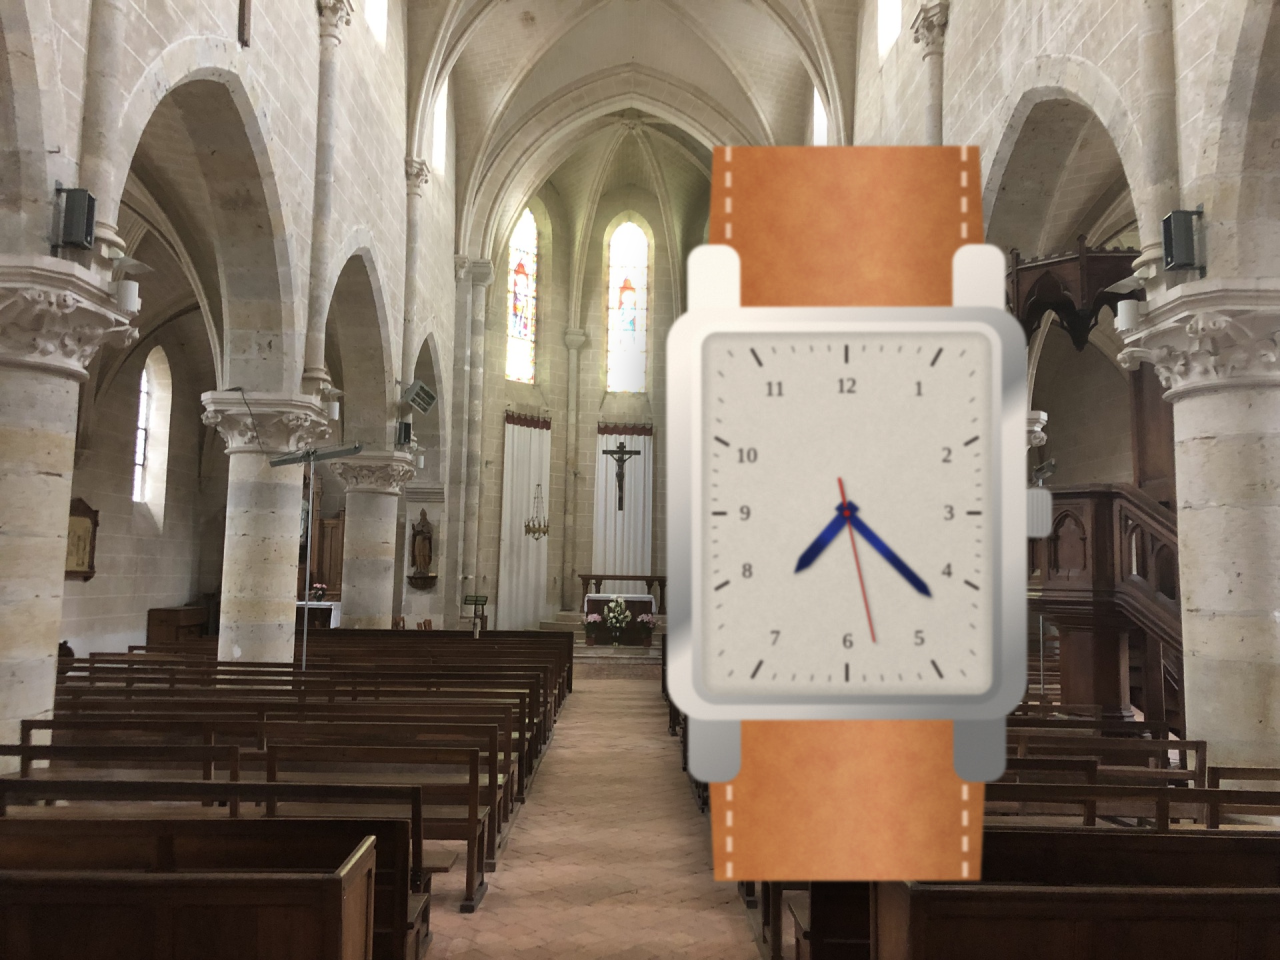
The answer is 7:22:28
